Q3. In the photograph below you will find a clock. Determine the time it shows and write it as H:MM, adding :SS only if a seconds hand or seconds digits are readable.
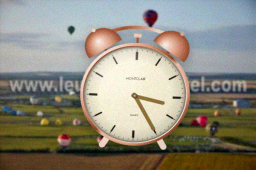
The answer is 3:25
